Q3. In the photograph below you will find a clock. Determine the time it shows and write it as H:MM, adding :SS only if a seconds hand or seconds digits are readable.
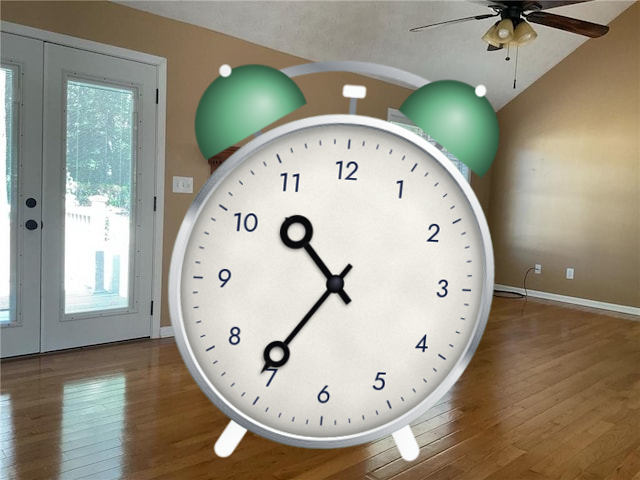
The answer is 10:36
